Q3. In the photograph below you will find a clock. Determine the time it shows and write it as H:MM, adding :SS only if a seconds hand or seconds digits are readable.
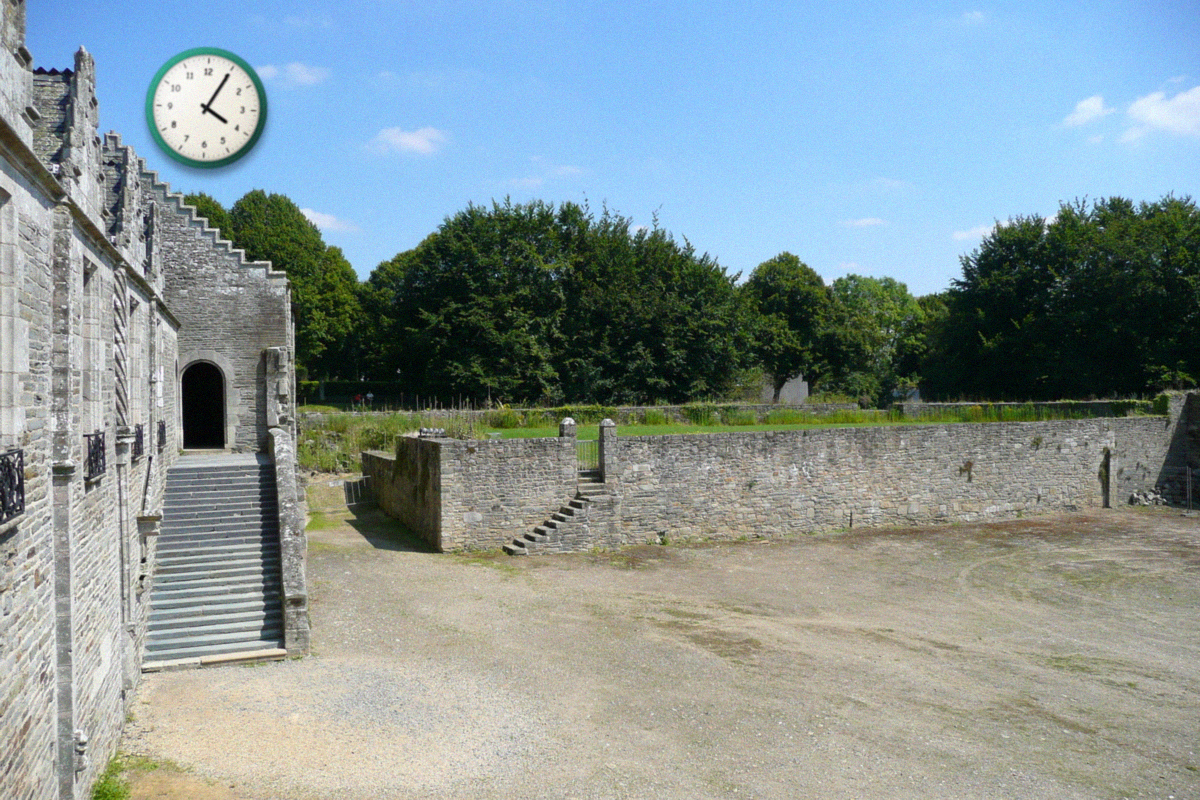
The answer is 4:05
